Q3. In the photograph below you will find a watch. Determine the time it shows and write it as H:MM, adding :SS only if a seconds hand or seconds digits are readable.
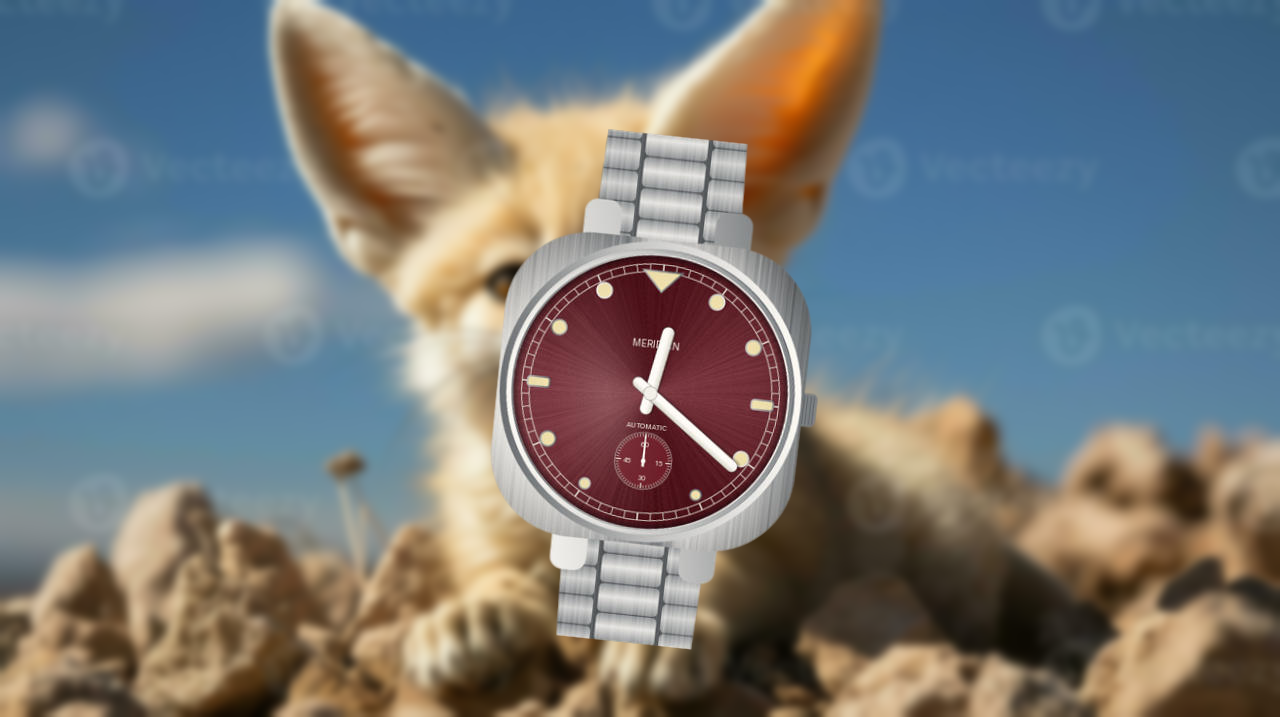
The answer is 12:21
